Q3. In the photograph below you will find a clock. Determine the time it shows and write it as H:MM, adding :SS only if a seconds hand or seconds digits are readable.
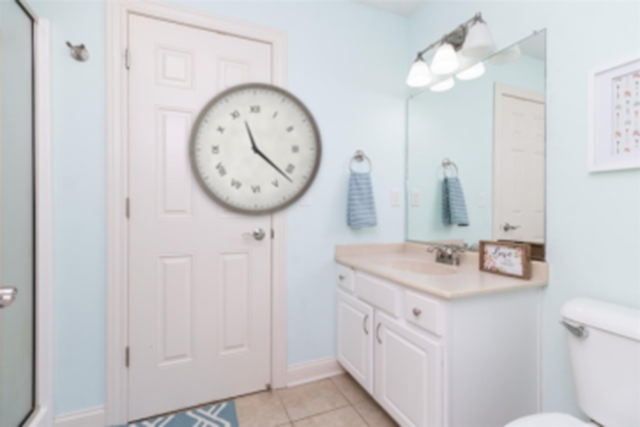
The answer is 11:22
